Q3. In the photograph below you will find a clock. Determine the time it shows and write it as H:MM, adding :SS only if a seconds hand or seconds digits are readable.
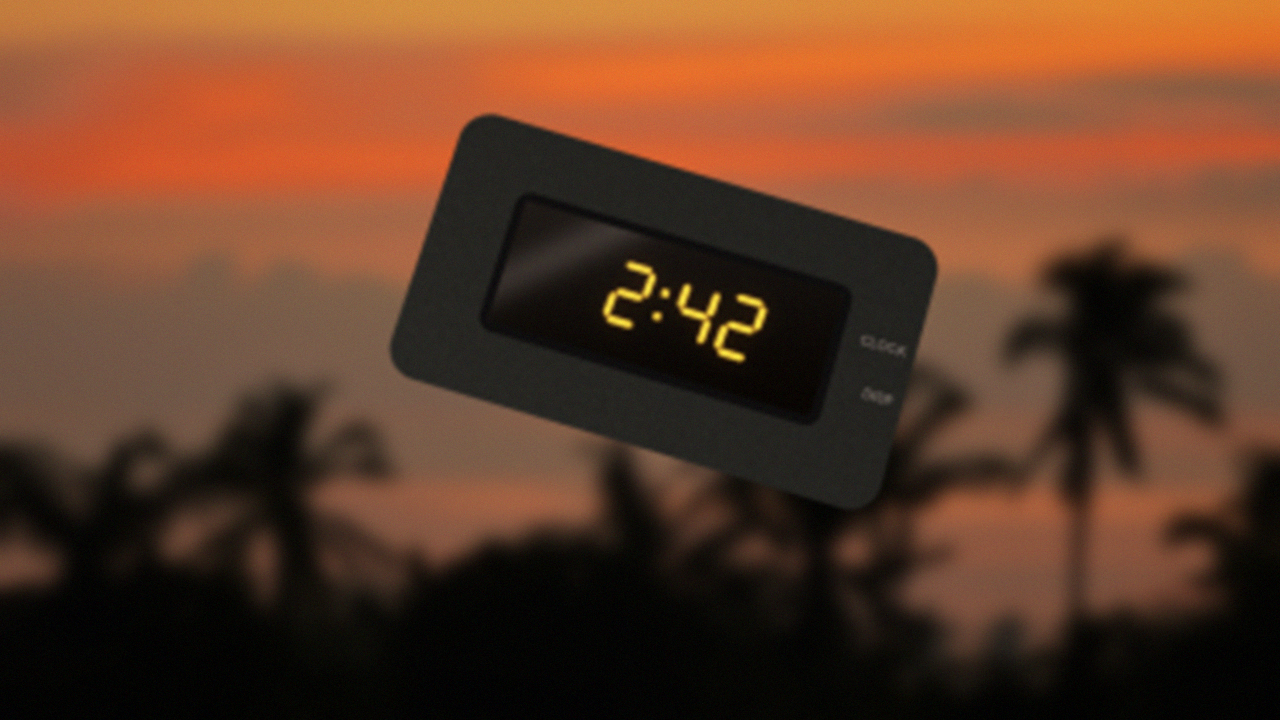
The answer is 2:42
